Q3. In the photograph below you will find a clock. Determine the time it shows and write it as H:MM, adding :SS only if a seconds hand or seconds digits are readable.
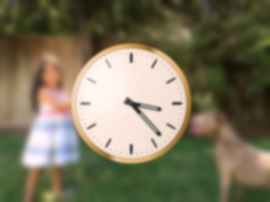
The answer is 3:23
